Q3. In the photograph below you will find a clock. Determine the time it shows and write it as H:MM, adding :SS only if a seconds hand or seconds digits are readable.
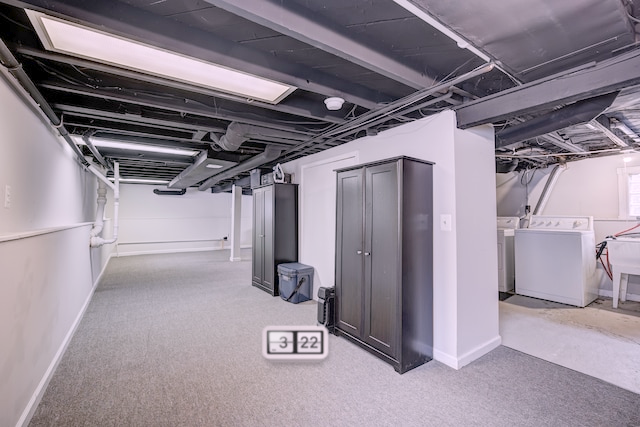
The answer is 3:22
